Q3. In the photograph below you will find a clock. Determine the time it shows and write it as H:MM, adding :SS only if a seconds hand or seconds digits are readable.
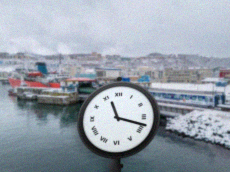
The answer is 11:18
